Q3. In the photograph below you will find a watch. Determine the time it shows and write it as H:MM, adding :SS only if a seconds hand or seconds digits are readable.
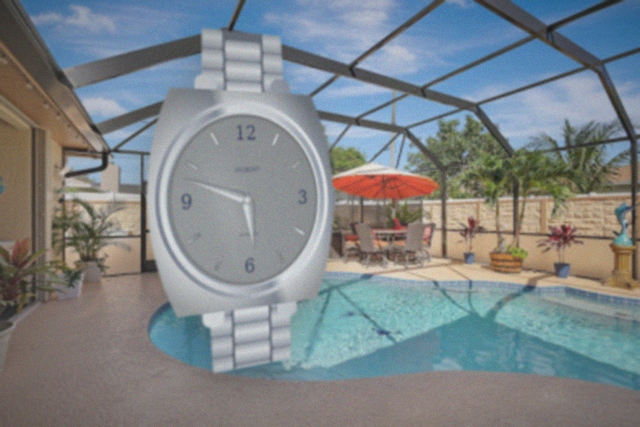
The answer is 5:48
